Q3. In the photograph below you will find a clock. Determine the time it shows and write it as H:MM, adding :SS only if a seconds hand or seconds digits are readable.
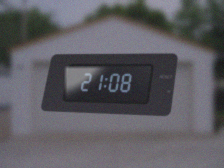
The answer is 21:08
